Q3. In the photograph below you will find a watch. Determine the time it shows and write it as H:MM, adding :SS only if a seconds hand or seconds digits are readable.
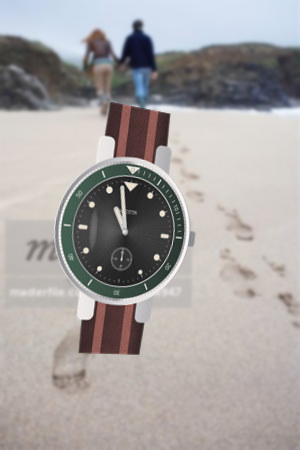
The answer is 10:58
